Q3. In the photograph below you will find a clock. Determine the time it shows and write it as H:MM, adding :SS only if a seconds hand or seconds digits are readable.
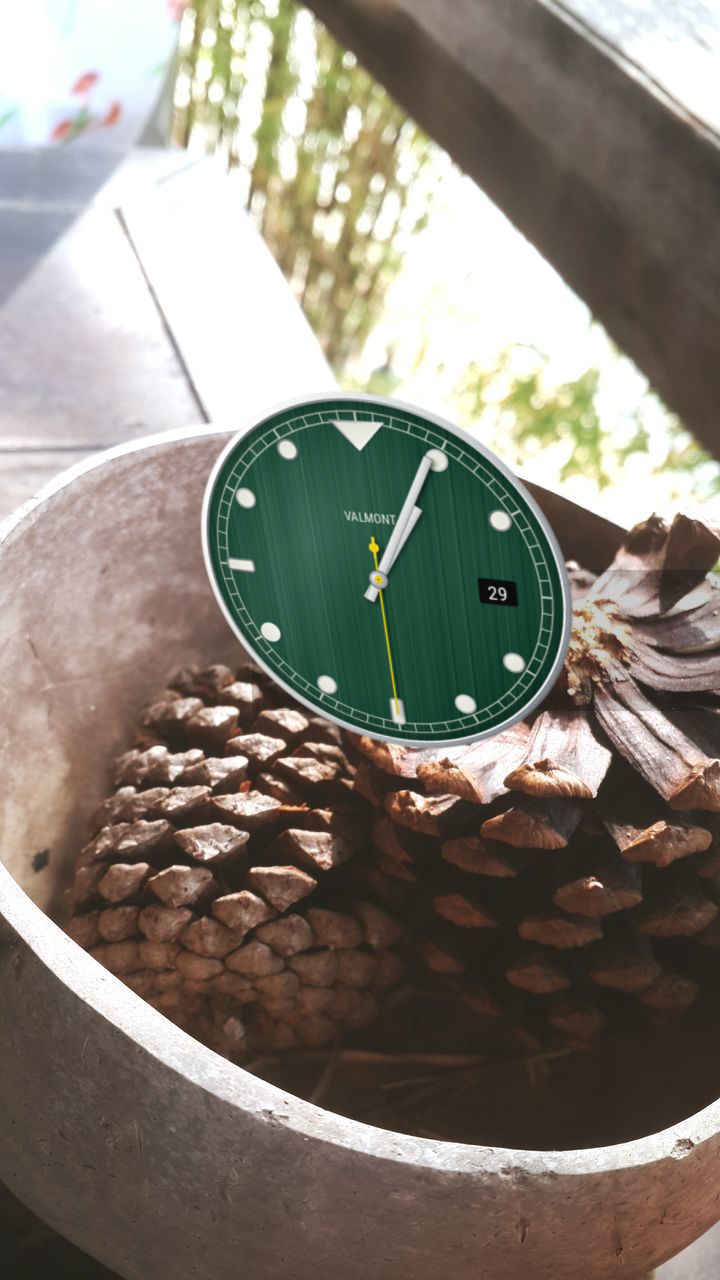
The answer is 1:04:30
